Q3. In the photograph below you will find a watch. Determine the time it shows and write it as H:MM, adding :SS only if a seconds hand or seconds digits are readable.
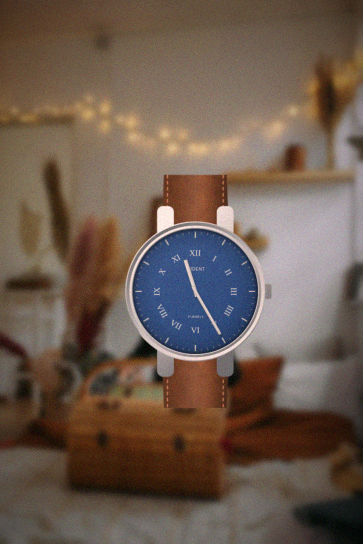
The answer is 11:25
